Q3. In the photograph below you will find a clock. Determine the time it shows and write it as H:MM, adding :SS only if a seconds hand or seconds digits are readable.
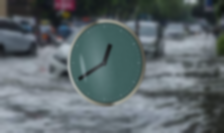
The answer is 12:40
